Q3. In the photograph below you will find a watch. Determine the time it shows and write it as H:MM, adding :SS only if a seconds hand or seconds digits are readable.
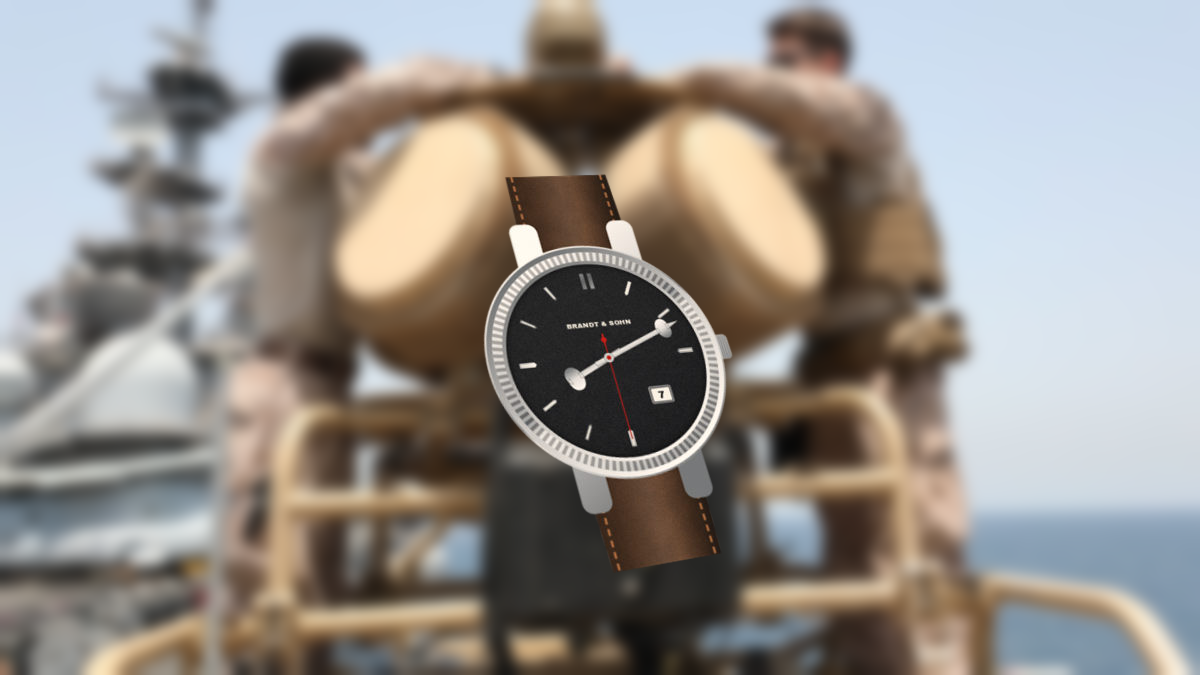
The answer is 8:11:30
